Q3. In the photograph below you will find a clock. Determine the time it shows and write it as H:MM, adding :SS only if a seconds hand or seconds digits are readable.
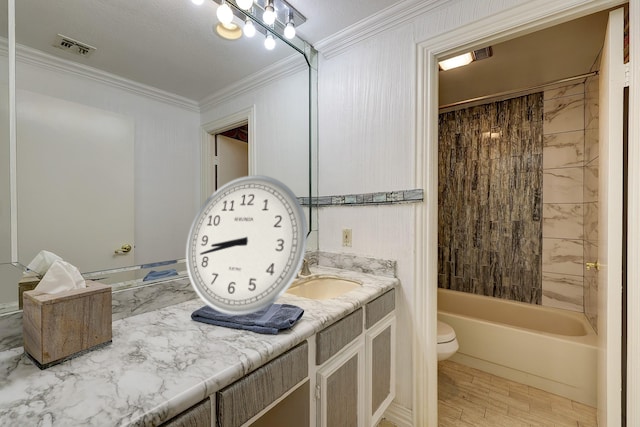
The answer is 8:42
